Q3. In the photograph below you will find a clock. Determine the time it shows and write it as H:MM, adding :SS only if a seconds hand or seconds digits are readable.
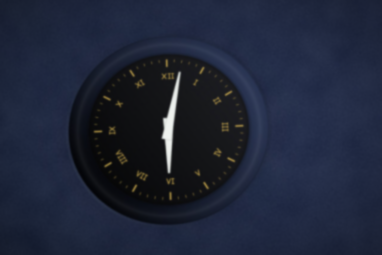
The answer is 6:02
